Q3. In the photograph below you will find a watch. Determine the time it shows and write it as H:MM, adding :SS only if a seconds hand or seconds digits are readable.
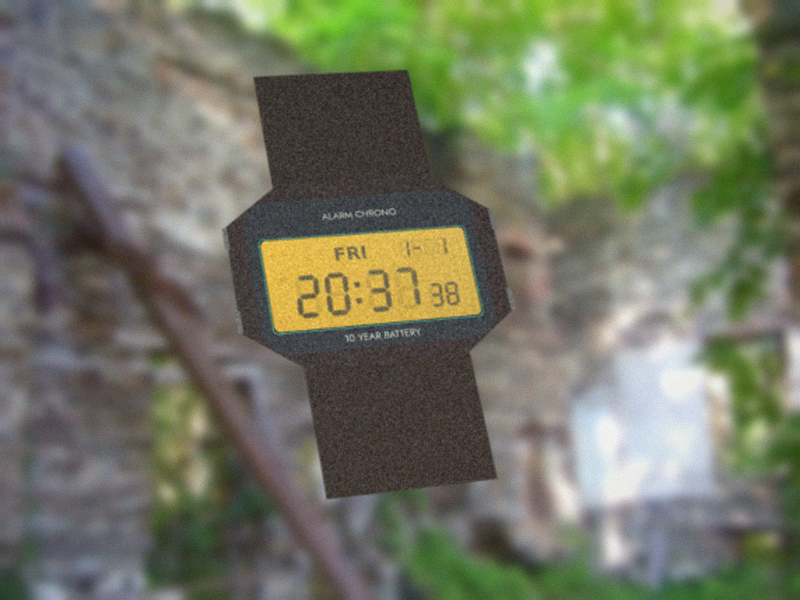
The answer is 20:37:38
